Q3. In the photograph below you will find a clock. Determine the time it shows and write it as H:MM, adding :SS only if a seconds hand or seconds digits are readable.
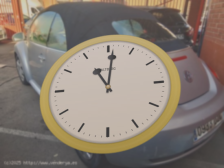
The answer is 11:01
